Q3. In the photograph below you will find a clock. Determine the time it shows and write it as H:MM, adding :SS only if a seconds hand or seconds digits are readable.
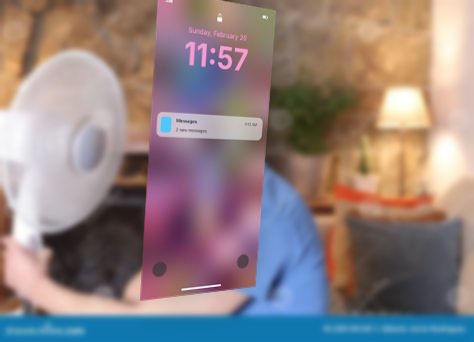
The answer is 11:57
